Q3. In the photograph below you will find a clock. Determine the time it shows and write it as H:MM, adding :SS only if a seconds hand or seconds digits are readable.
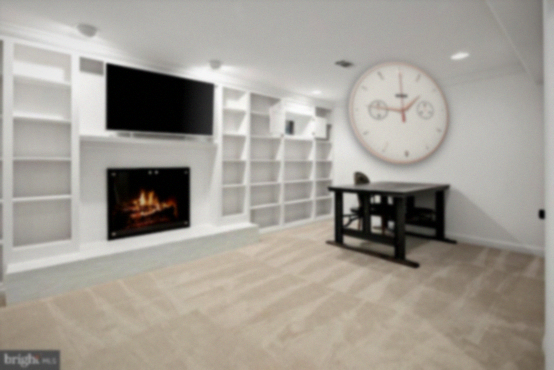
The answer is 1:46
